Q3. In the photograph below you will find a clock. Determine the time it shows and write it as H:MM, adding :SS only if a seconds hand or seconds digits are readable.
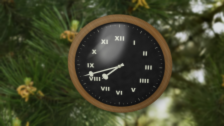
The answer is 7:42
